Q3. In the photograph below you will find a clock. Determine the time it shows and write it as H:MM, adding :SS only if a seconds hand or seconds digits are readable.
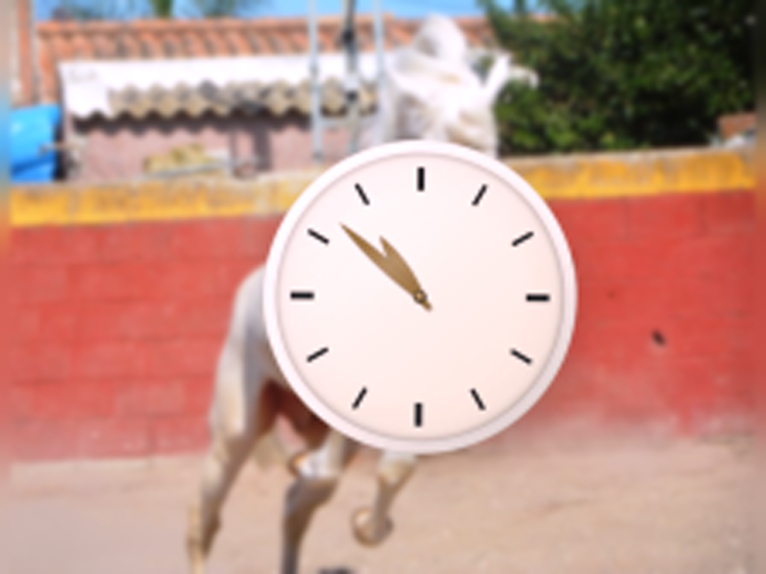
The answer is 10:52
